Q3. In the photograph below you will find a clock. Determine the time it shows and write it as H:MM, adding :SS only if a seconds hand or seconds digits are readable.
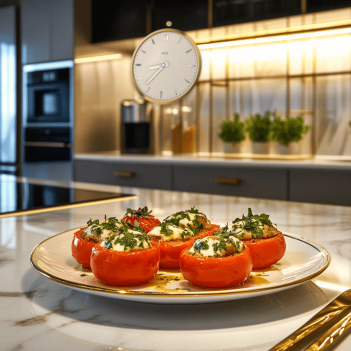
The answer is 8:37
